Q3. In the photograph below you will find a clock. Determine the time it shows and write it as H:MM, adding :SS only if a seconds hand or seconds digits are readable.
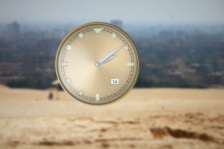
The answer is 2:09
